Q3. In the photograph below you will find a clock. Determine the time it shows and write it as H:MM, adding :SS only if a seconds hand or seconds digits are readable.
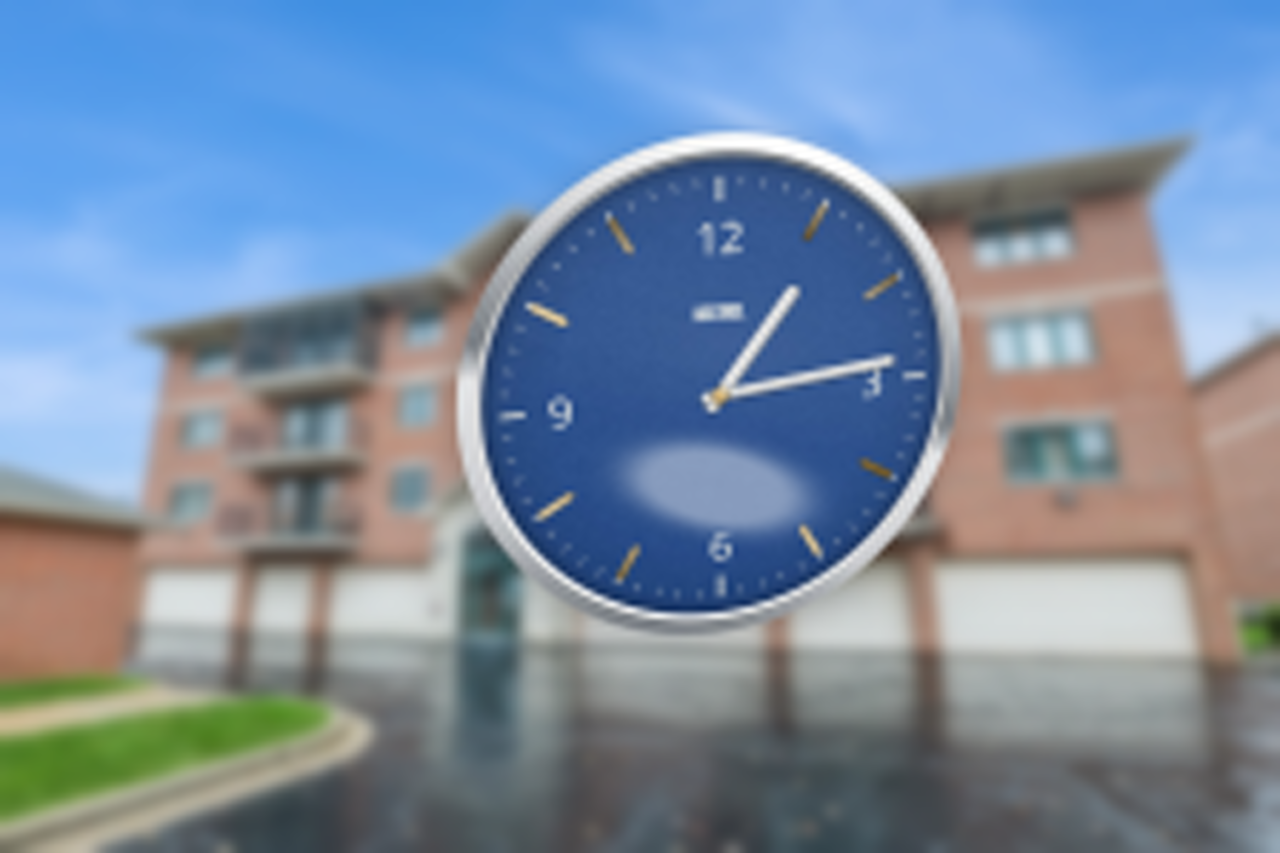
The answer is 1:14
